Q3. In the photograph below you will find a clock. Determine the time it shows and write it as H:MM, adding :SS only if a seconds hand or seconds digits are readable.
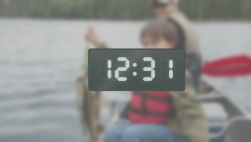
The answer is 12:31
